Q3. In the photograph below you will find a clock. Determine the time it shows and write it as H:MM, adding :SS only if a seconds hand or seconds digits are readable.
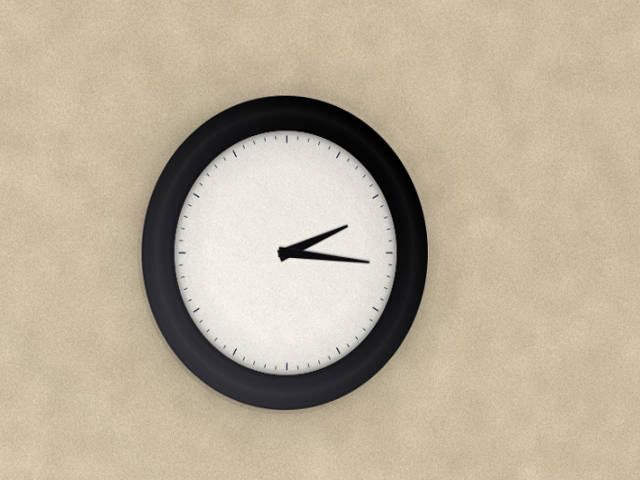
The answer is 2:16
